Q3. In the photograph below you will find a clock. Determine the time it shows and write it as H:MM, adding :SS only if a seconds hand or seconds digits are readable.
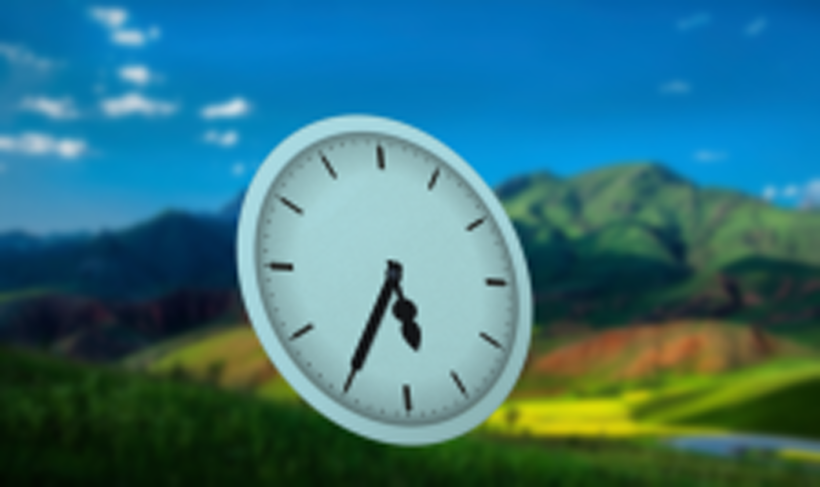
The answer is 5:35
